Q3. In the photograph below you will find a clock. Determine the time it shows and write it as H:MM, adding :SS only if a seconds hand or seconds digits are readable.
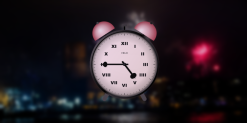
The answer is 4:45
